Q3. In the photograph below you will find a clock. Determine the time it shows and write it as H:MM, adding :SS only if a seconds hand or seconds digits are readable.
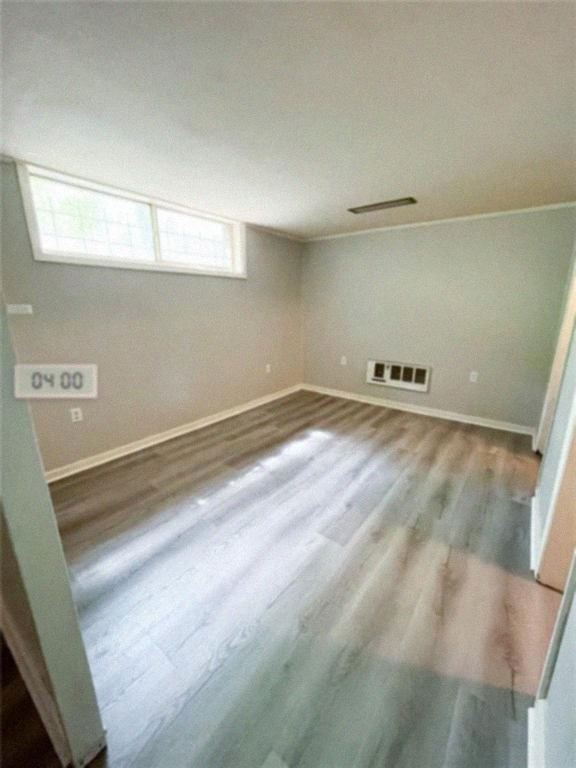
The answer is 4:00
